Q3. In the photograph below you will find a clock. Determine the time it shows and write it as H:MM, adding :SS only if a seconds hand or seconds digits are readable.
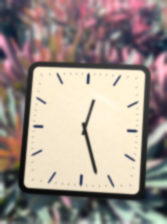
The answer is 12:27
